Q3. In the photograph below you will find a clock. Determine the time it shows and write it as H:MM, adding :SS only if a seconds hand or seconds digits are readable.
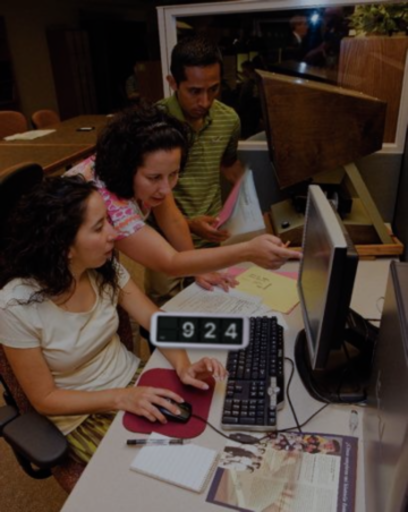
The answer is 9:24
